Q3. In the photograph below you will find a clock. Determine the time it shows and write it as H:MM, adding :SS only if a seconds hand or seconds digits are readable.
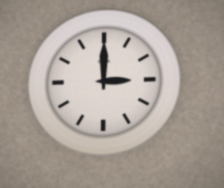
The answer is 3:00
